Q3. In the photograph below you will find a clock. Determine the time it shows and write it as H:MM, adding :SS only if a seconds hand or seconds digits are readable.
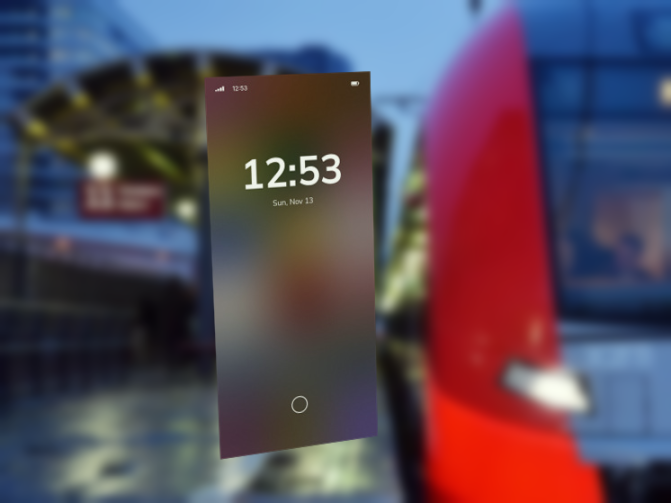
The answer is 12:53
